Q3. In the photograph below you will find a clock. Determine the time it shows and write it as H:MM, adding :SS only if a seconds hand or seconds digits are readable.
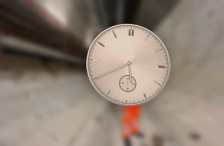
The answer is 5:40
